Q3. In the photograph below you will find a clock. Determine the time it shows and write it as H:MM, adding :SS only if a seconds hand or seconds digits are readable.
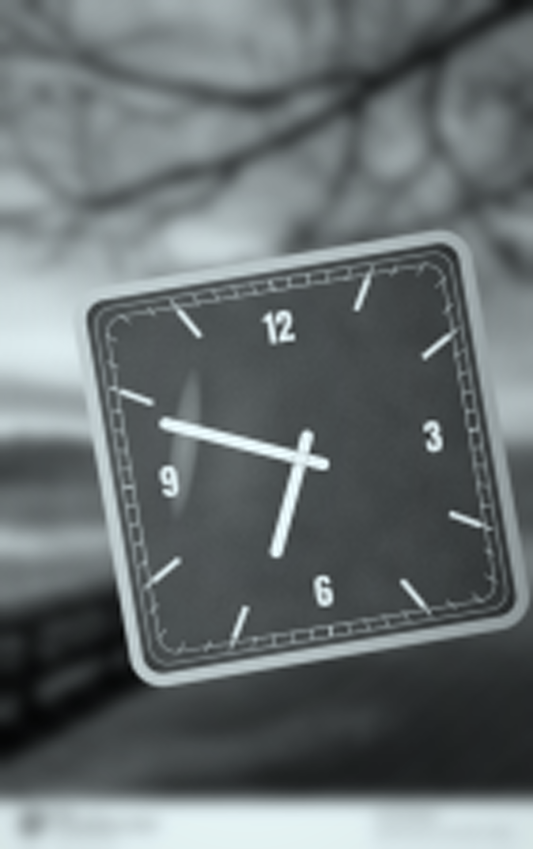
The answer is 6:49
